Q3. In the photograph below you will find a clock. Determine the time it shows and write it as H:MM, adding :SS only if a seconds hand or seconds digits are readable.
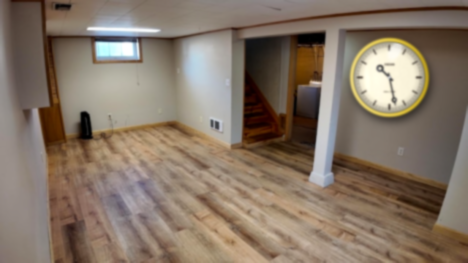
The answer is 10:28
